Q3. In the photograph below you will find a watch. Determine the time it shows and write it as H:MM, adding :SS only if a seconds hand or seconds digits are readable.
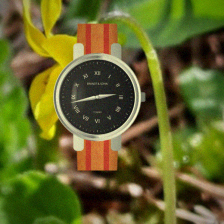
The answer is 2:43
